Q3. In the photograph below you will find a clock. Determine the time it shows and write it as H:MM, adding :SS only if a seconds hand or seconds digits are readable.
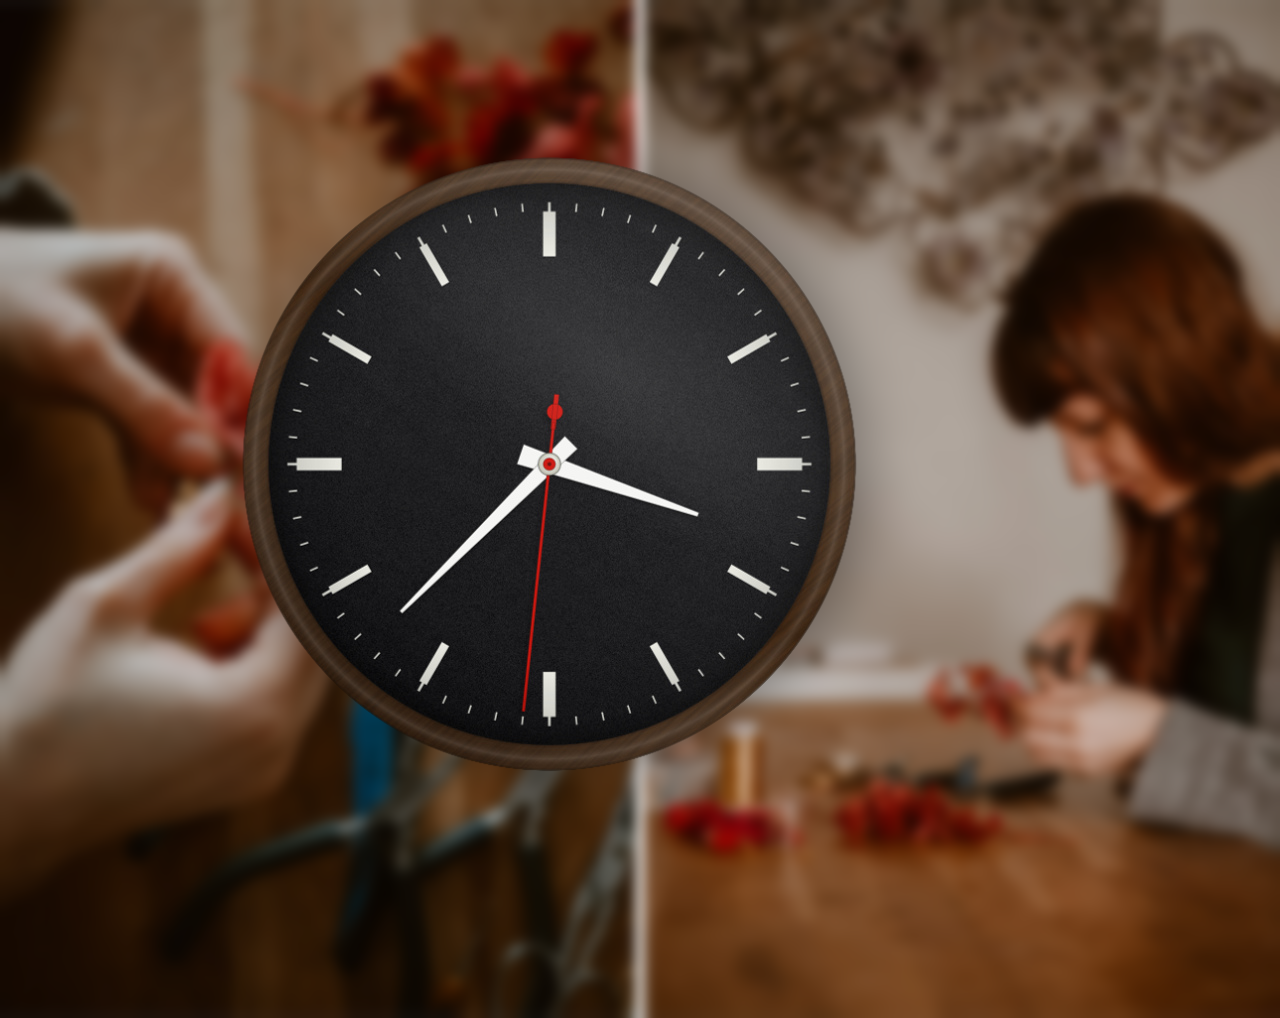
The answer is 3:37:31
